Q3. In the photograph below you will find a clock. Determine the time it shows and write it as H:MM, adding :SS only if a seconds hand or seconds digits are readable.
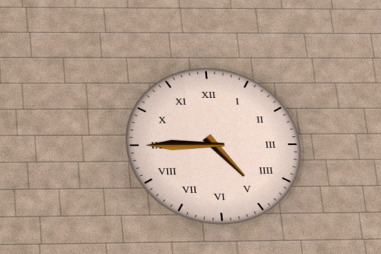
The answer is 4:45
